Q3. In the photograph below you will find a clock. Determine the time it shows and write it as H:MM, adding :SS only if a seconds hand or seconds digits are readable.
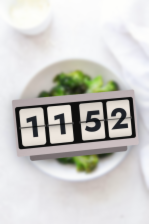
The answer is 11:52
